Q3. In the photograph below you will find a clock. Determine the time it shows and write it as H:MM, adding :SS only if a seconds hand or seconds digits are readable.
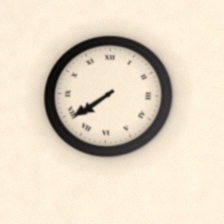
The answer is 7:39
